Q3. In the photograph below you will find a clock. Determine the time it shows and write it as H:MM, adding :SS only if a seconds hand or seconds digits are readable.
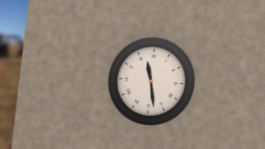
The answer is 11:28
